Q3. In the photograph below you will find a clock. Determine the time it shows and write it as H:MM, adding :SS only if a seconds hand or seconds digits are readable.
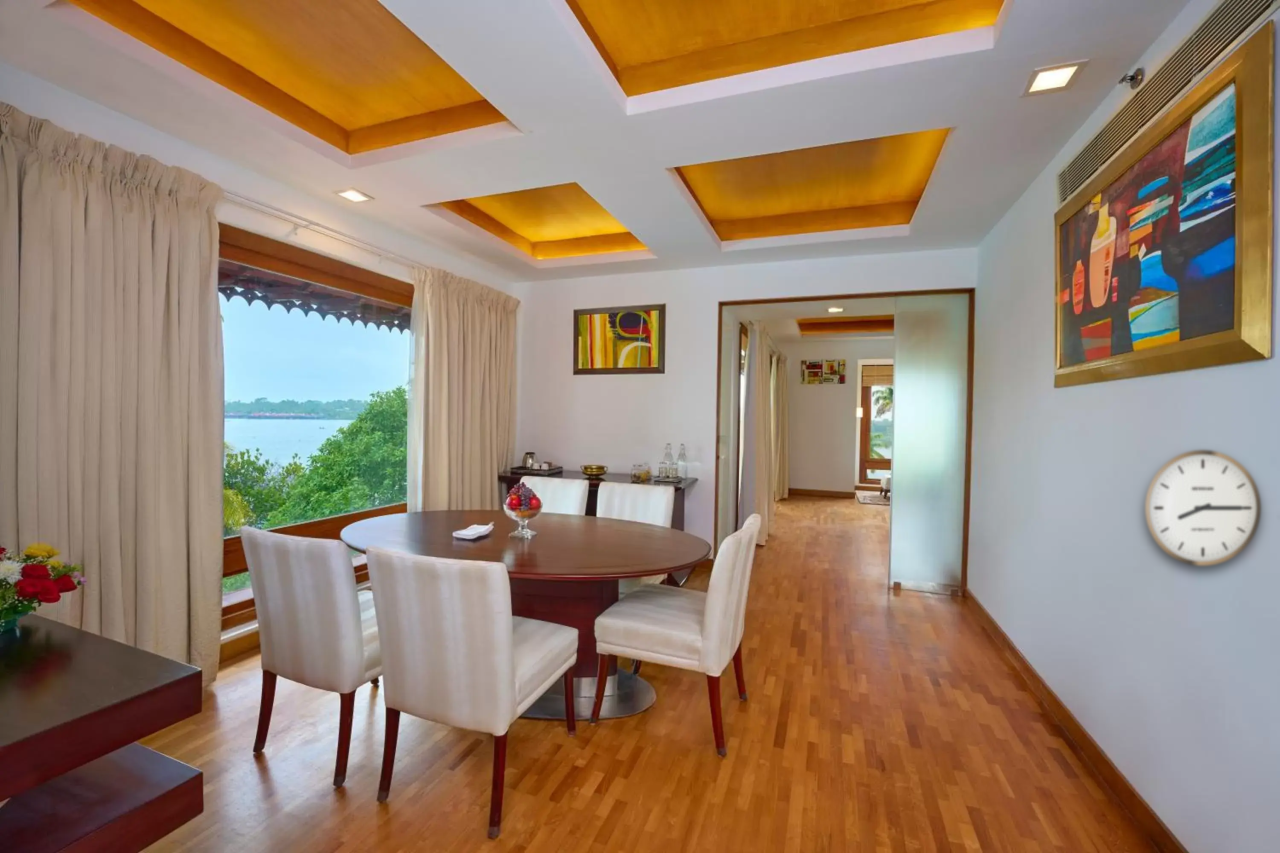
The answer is 8:15
